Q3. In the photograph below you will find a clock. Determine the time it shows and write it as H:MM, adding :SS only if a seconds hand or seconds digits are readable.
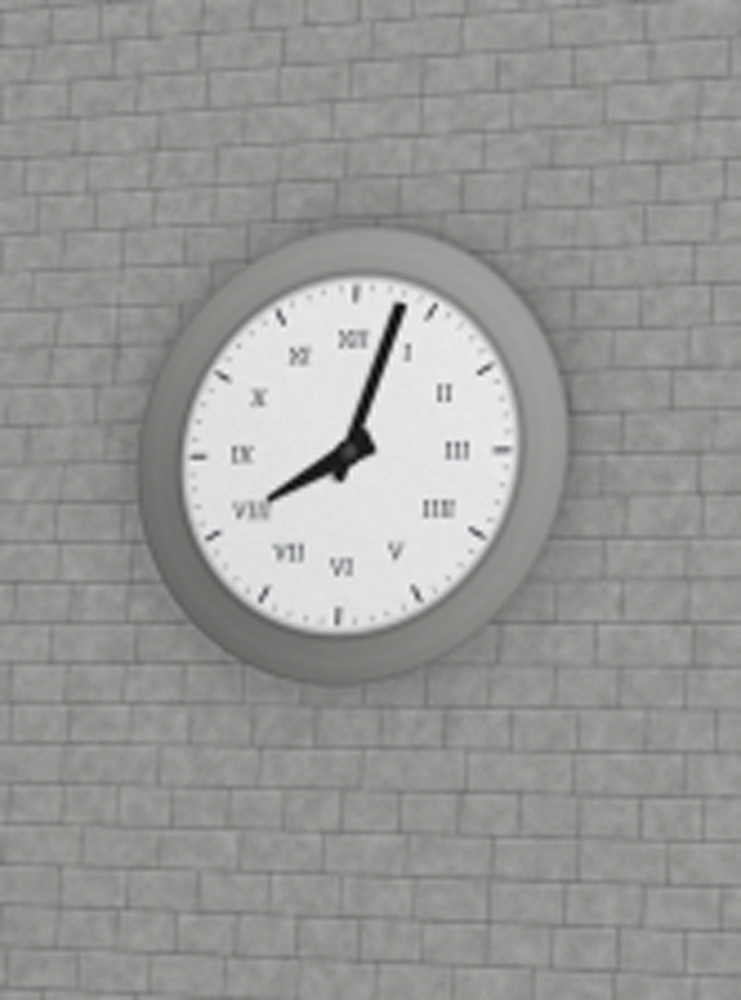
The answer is 8:03
